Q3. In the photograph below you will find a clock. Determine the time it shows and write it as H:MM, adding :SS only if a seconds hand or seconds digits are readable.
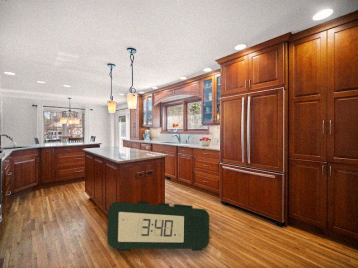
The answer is 3:40
